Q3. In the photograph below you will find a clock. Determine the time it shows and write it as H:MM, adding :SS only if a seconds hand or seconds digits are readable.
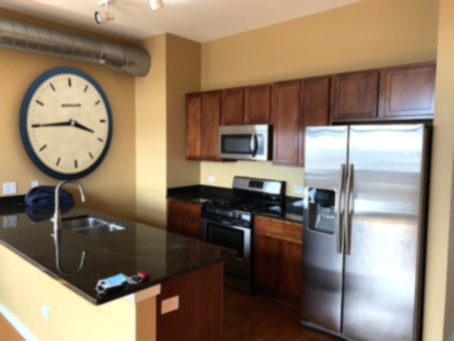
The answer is 3:45
